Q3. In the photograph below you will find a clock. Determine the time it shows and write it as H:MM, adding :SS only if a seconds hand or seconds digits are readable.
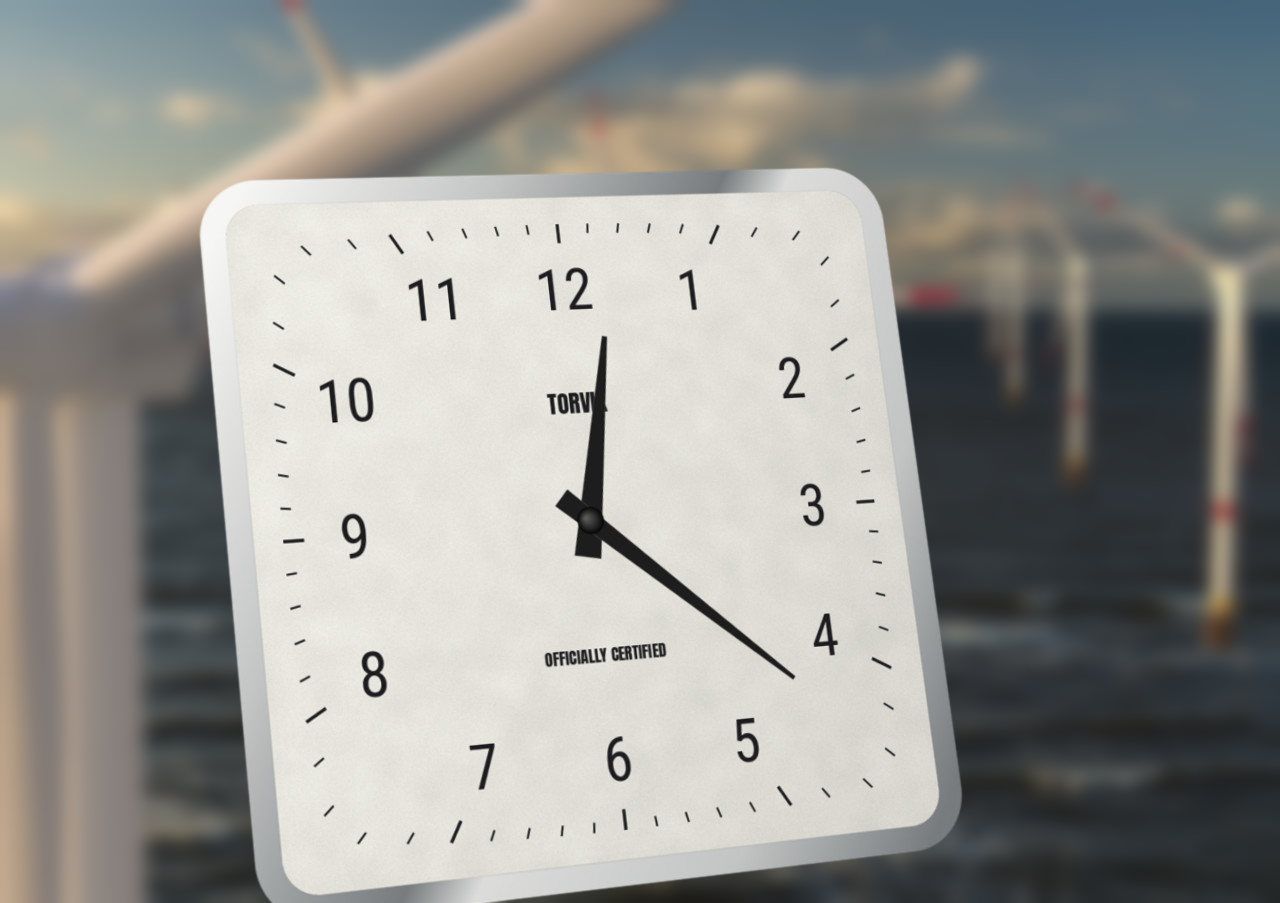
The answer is 12:22
